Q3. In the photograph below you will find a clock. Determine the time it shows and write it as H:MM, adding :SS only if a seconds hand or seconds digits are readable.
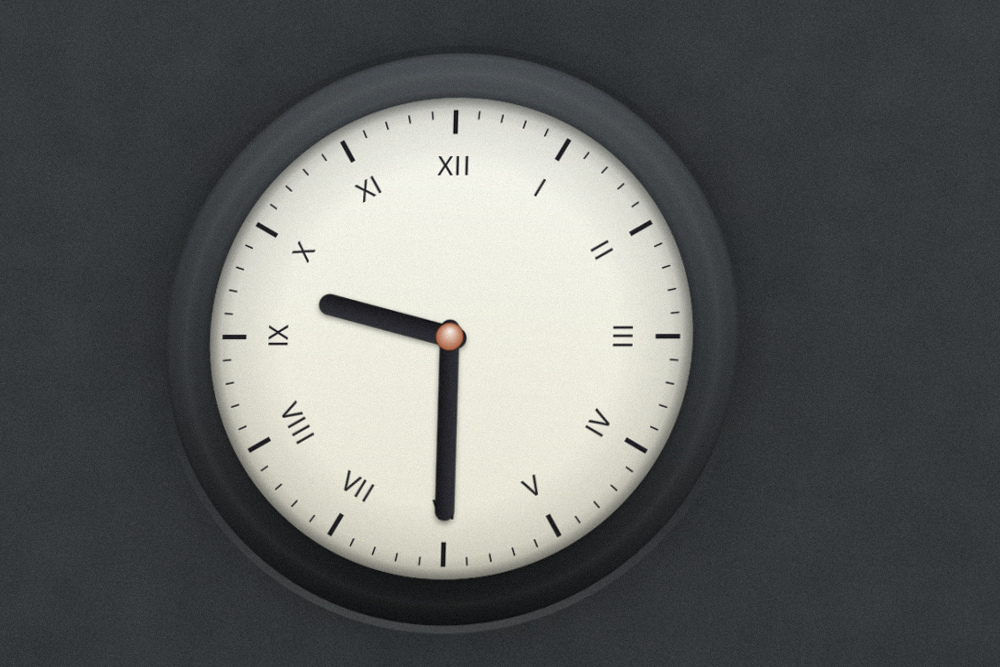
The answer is 9:30
